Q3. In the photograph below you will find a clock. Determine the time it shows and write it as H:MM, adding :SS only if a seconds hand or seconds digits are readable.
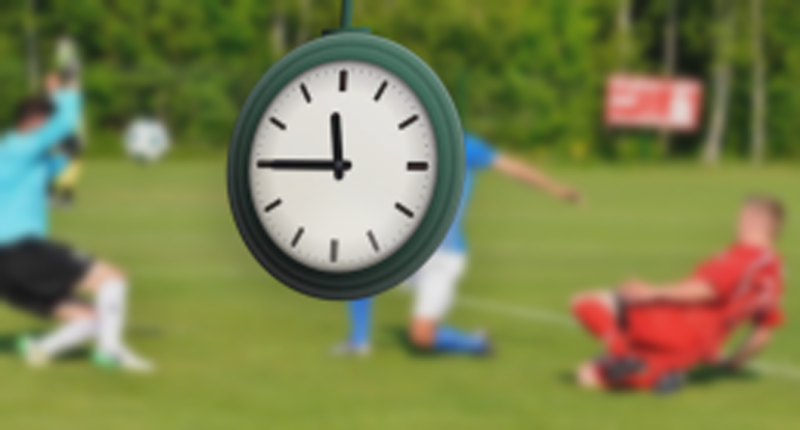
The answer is 11:45
